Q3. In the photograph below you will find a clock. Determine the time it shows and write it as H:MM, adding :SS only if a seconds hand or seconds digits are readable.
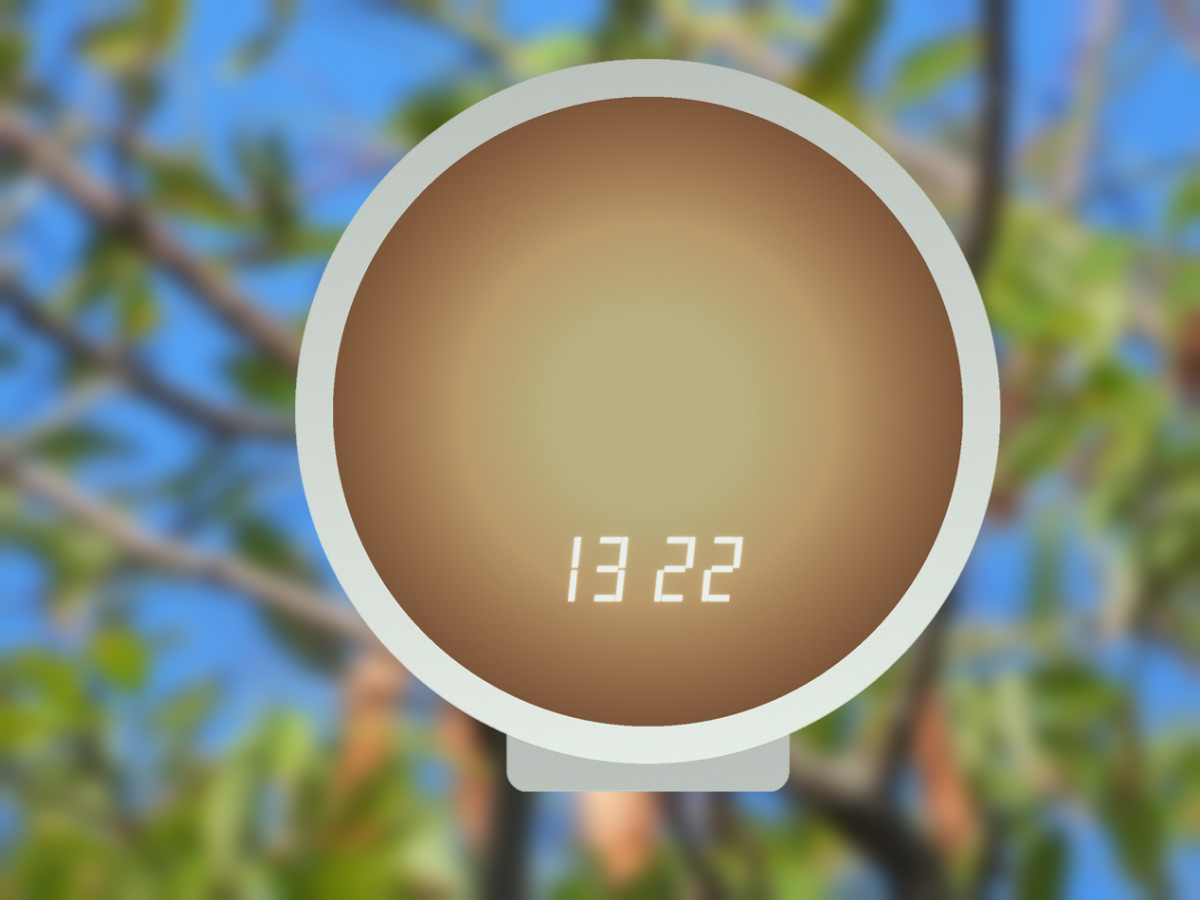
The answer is 13:22
